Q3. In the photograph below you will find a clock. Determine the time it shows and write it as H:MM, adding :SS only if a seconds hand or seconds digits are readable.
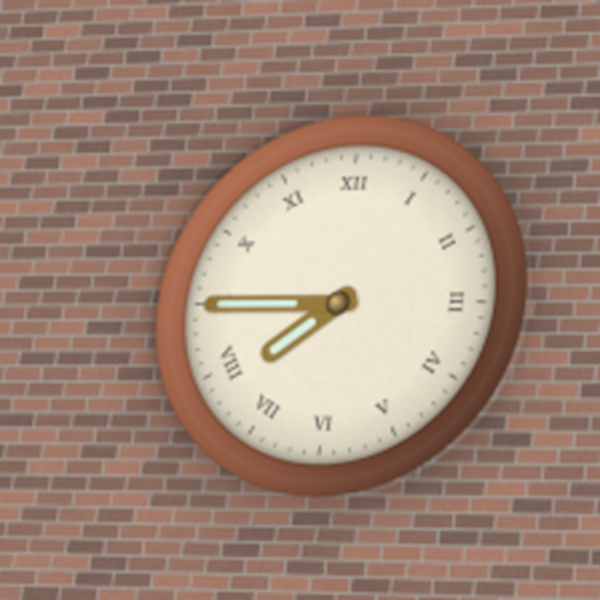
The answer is 7:45
